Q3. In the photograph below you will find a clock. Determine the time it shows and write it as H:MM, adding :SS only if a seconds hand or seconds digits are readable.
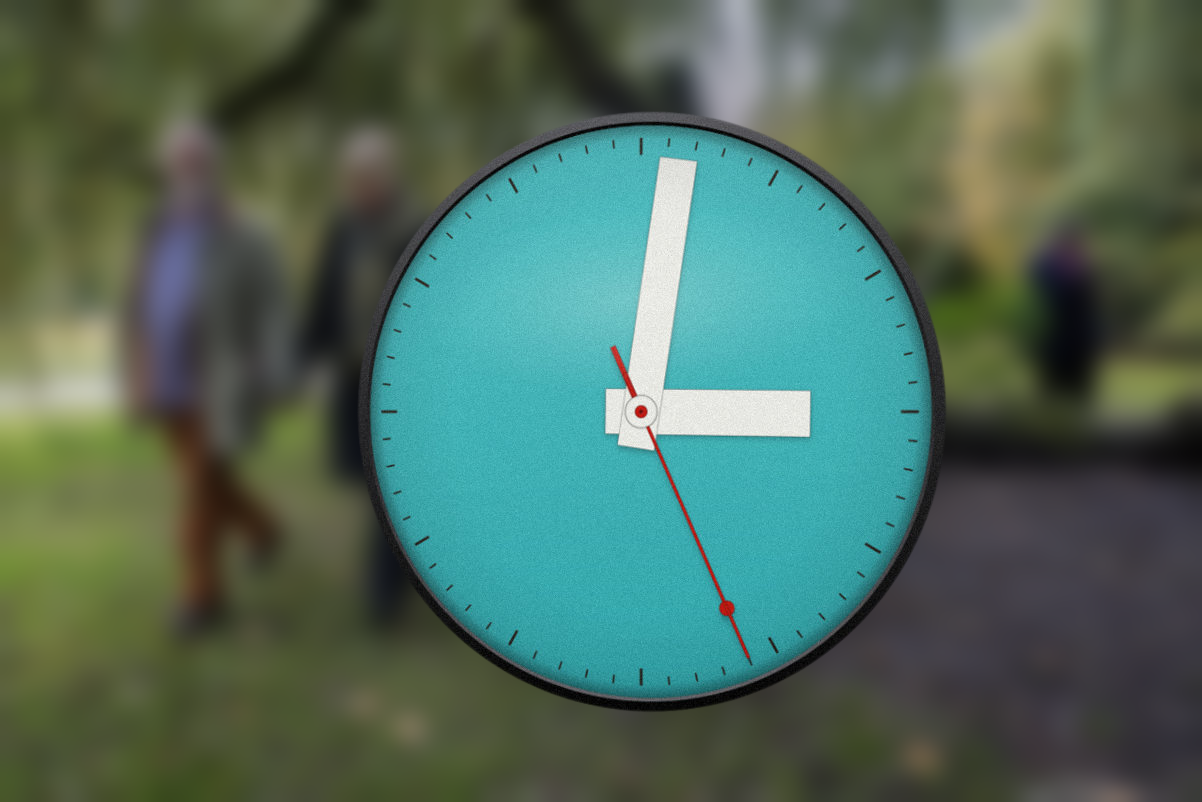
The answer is 3:01:26
